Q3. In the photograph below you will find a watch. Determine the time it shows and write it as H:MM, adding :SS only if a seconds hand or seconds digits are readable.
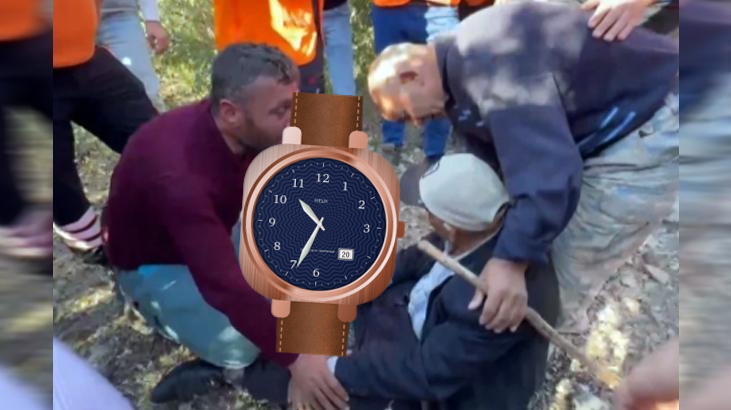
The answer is 10:34
